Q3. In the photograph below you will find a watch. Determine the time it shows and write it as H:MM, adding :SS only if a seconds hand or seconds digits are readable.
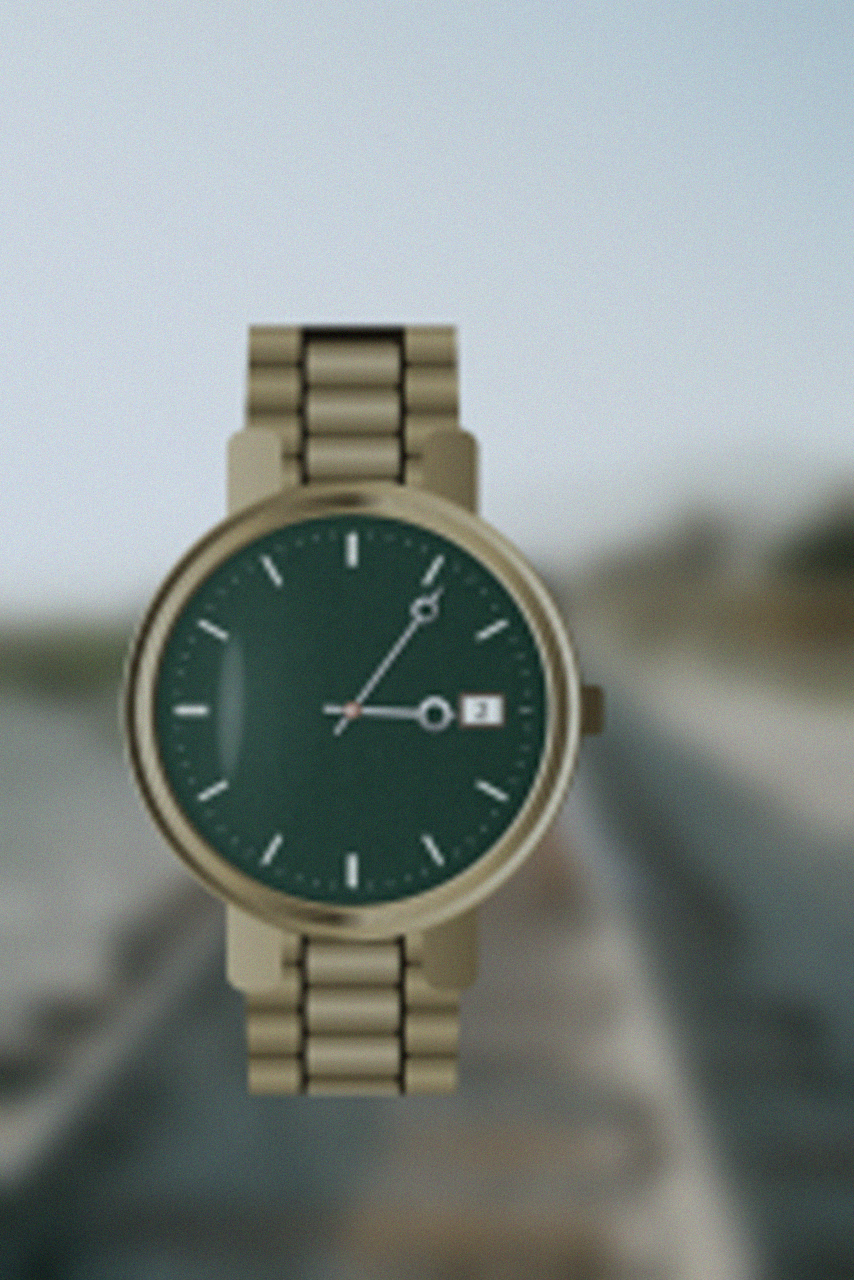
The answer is 3:06
